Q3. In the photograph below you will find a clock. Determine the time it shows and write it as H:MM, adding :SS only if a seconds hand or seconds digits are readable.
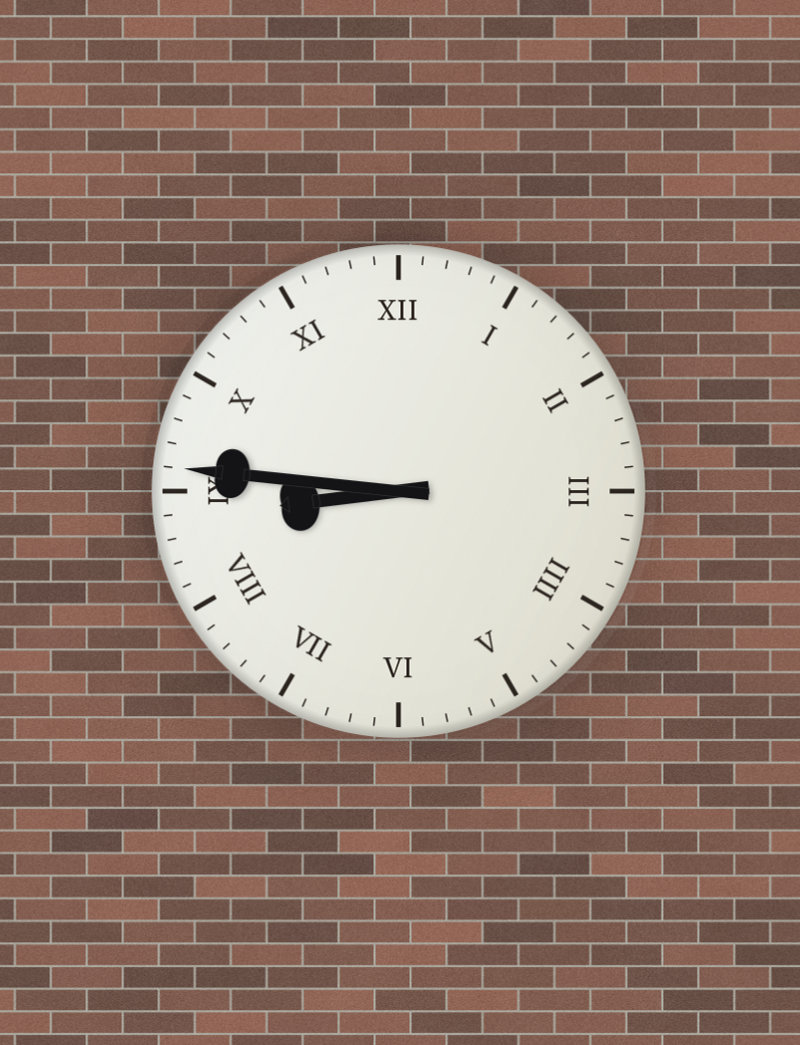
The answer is 8:46
